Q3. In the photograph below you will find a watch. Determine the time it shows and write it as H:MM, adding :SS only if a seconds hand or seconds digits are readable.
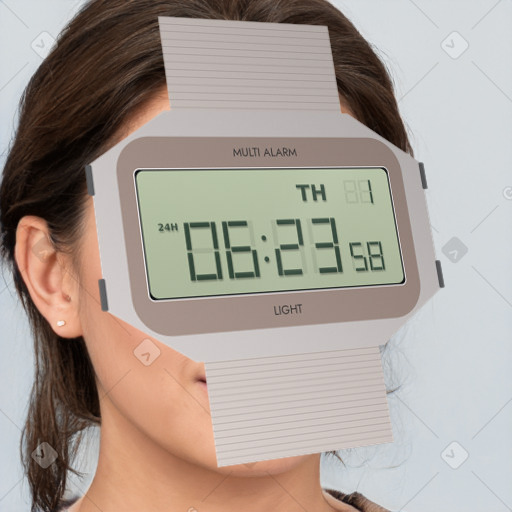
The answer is 6:23:58
